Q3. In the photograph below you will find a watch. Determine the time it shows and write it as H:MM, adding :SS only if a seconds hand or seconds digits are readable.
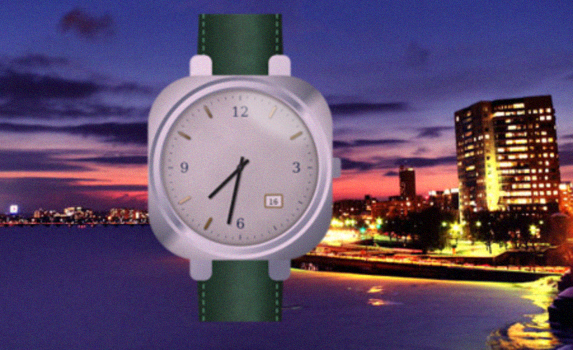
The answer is 7:32
